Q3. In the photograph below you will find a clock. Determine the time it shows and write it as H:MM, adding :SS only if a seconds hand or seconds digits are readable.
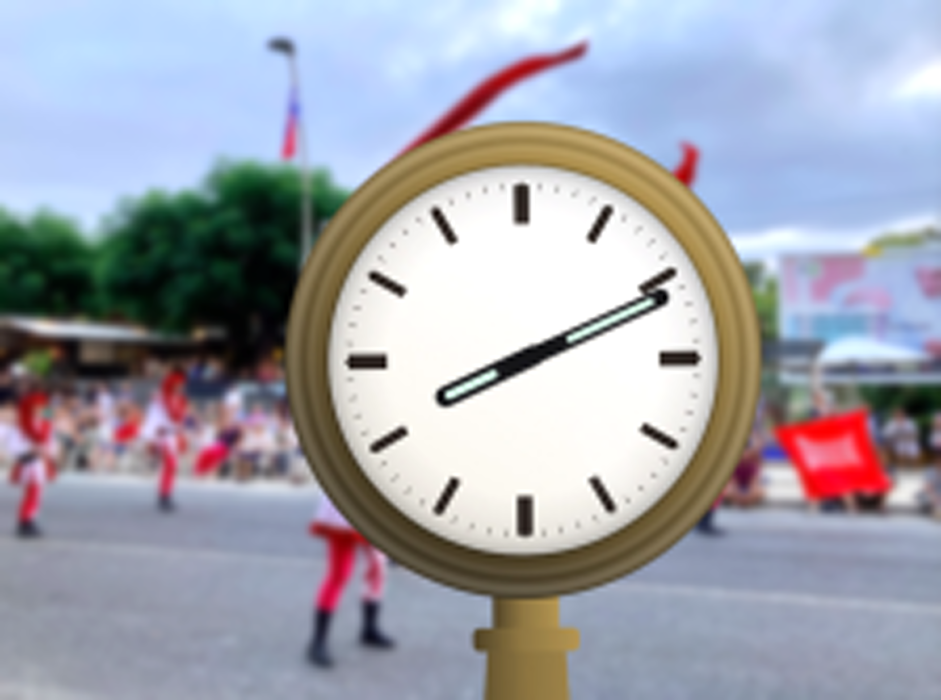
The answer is 8:11
